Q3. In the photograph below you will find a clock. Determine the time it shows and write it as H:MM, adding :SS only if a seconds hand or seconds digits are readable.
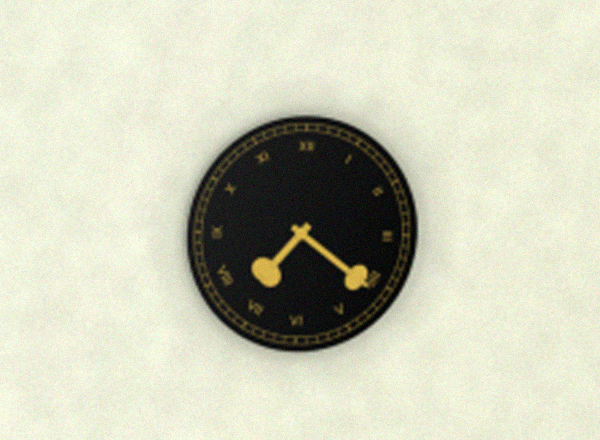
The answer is 7:21
